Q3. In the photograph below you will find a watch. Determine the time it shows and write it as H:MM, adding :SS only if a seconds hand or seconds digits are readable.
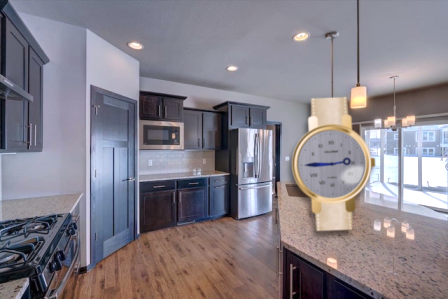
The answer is 2:45
